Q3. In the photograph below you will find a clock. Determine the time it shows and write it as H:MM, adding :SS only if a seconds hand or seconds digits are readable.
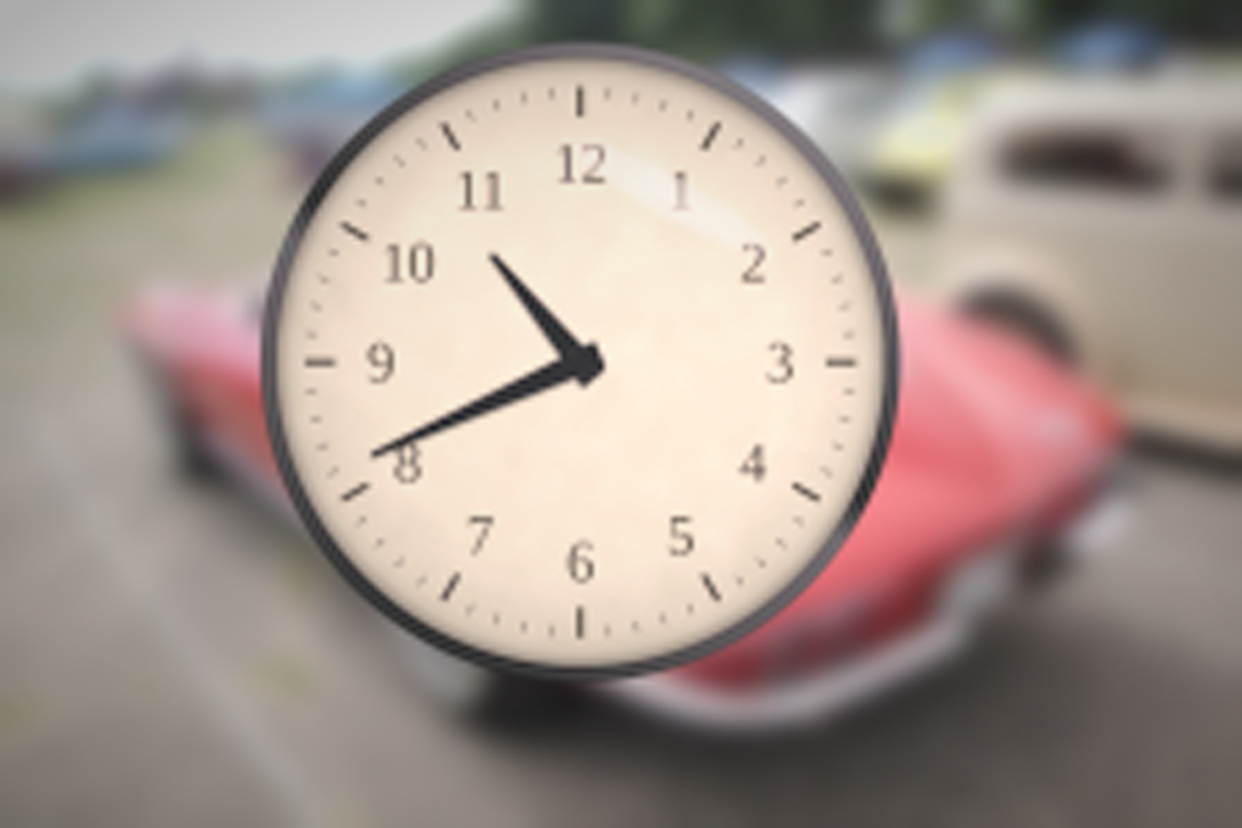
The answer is 10:41
